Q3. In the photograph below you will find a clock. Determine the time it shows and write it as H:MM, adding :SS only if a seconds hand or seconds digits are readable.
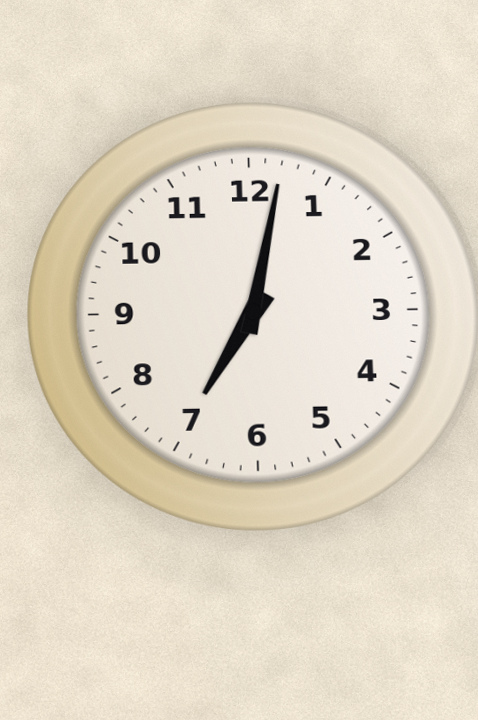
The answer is 7:02
